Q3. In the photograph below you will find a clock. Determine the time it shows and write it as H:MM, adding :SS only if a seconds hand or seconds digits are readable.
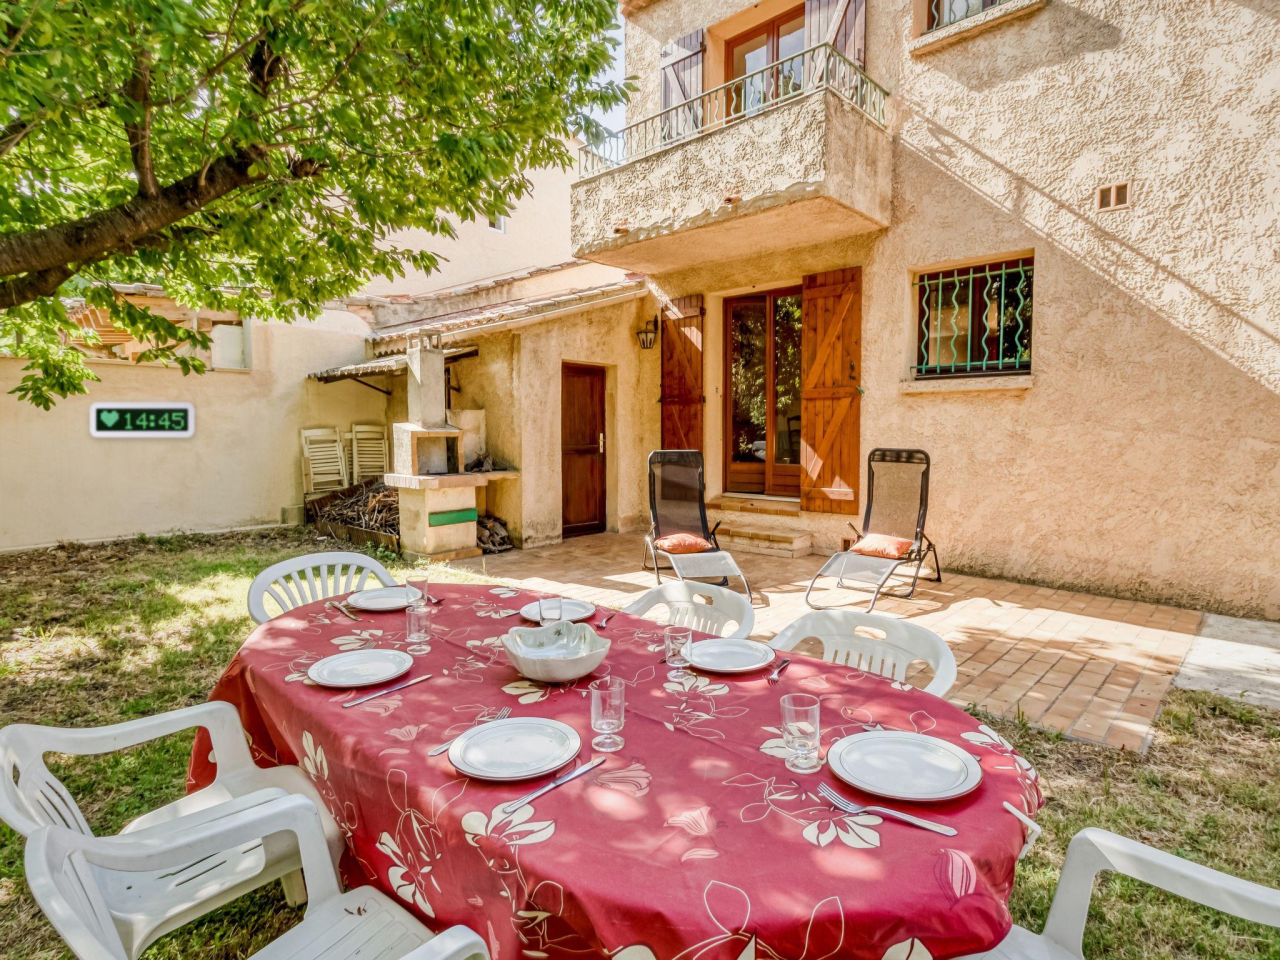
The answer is 14:45
